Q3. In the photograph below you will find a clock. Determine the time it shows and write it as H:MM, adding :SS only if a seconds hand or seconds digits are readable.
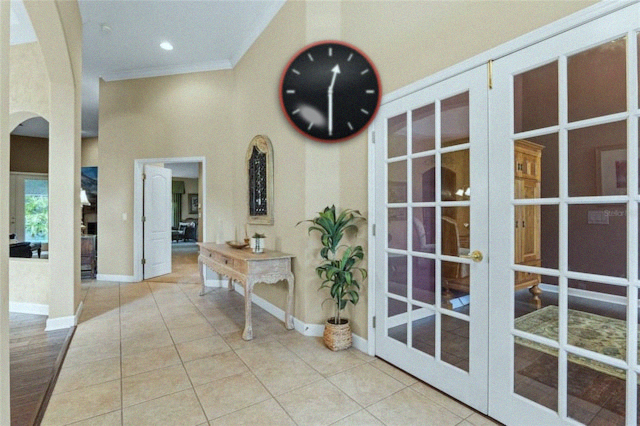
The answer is 12:30
